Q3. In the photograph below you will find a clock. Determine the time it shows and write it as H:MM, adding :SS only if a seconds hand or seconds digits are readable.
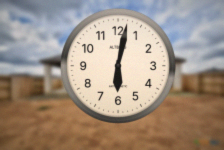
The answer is 6:02
